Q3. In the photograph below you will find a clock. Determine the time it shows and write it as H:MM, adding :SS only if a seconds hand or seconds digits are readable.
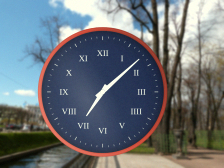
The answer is 7:08
